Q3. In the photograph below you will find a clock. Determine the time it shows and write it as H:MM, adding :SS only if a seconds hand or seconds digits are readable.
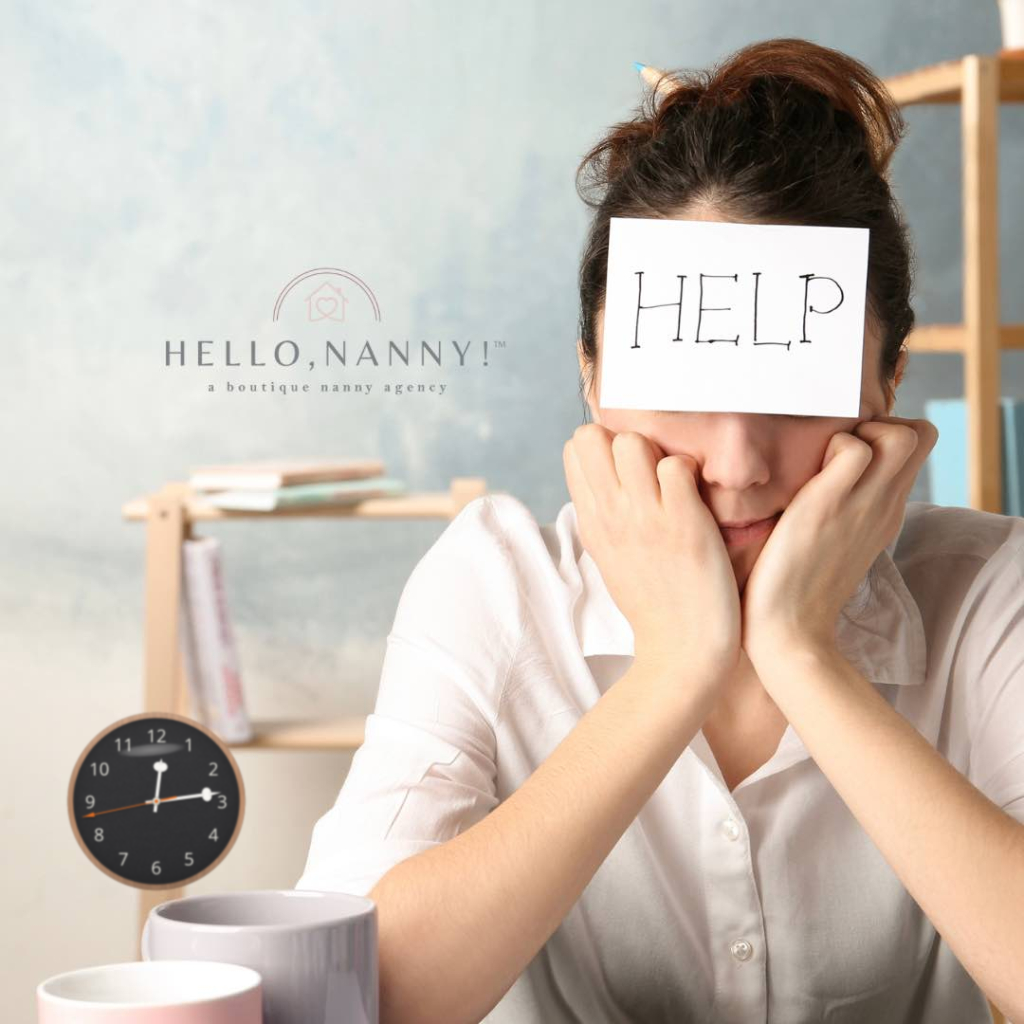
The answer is 12:13:43
